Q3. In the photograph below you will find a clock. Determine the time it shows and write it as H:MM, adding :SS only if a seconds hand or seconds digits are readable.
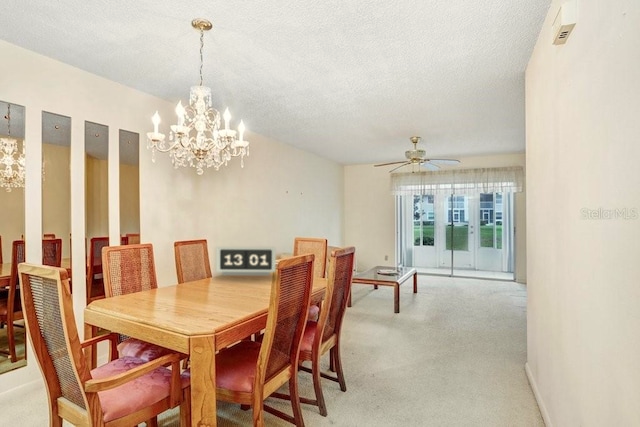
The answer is 13:01
